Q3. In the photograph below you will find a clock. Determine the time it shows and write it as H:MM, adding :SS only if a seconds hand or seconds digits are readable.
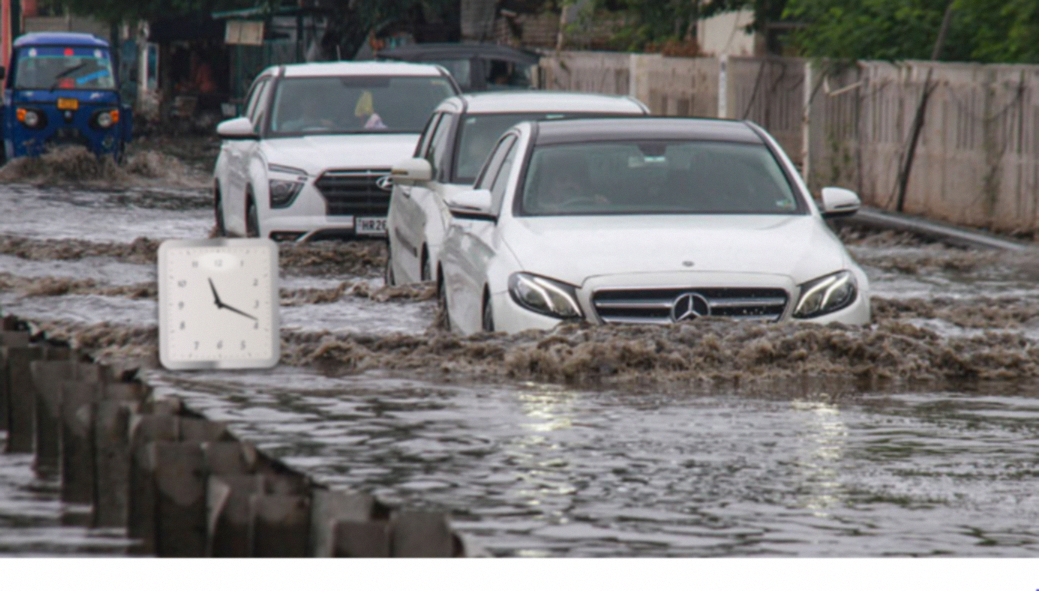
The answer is 11:19
